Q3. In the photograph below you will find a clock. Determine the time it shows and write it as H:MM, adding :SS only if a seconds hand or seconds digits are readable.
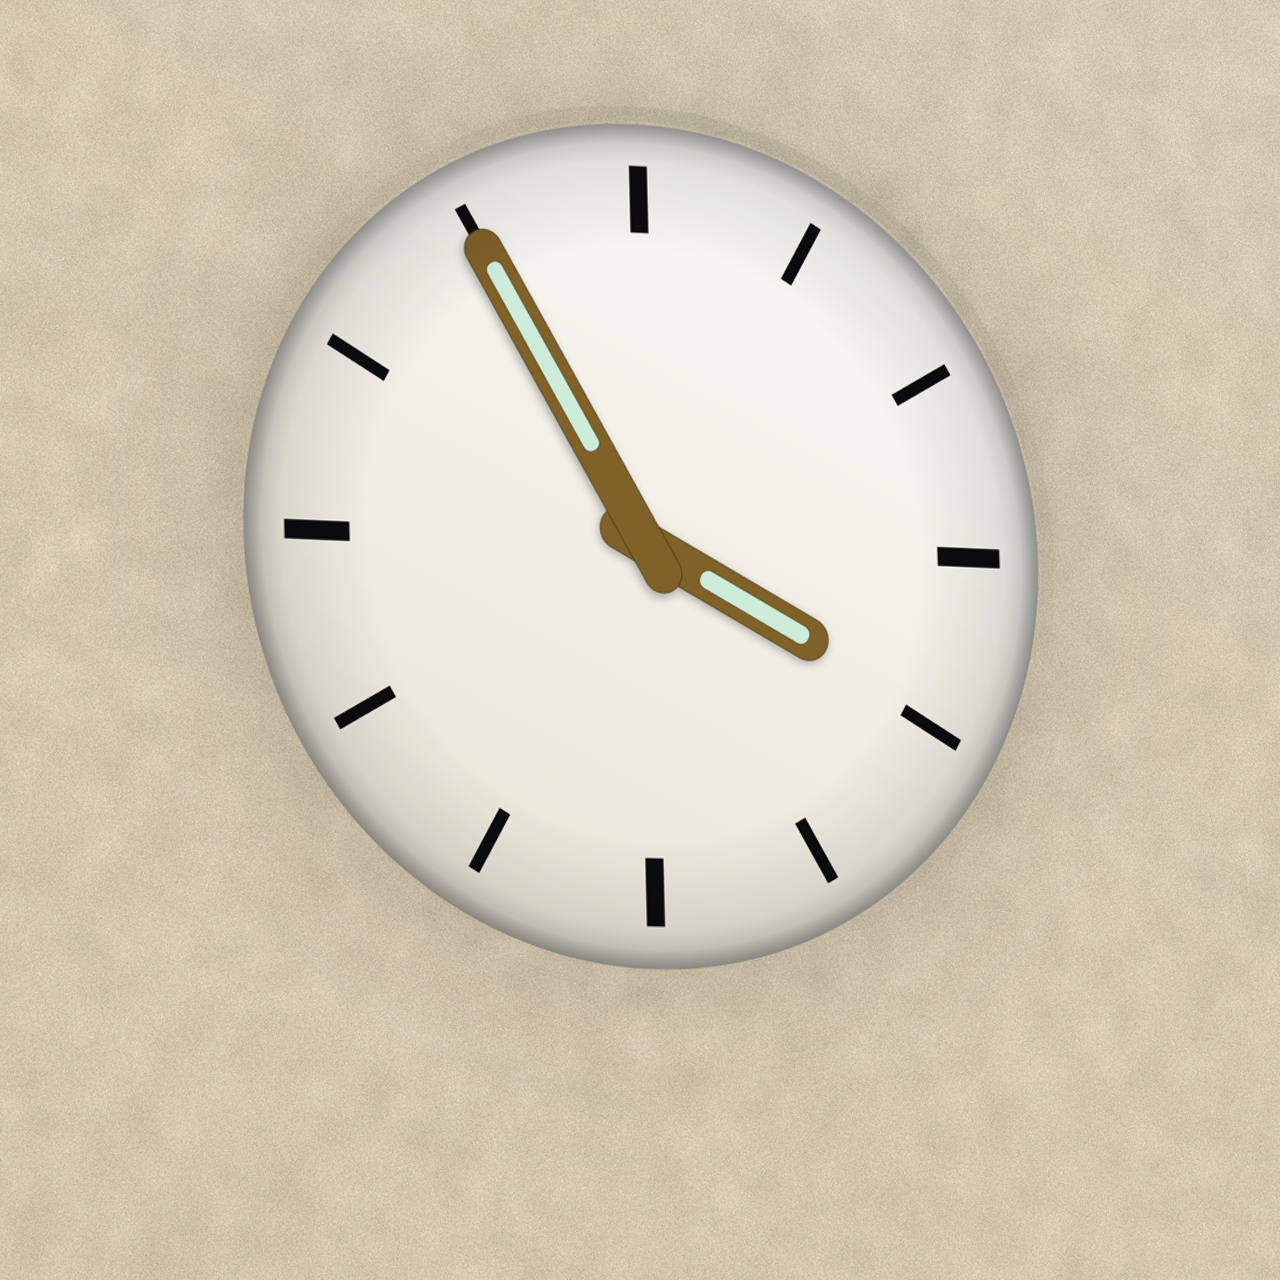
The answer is 3:55
